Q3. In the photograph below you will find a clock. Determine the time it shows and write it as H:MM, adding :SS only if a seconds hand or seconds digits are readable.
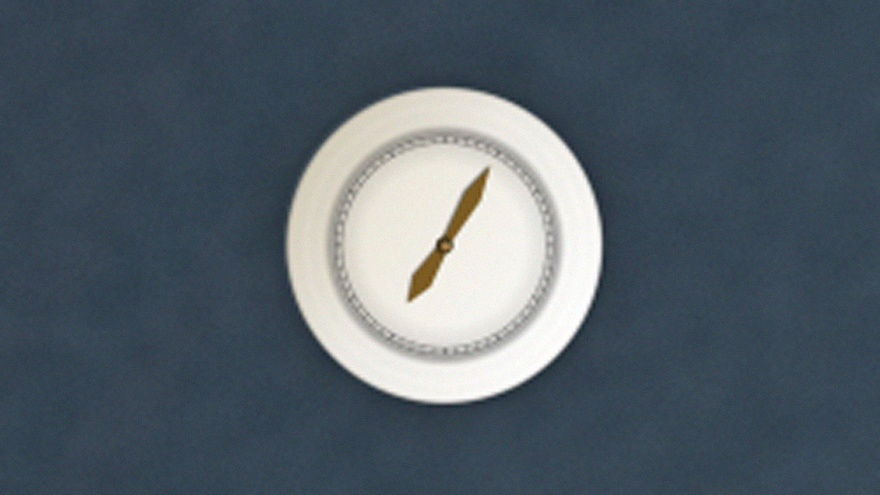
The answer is 7:05
